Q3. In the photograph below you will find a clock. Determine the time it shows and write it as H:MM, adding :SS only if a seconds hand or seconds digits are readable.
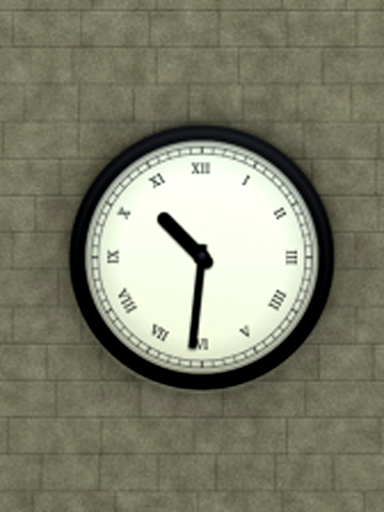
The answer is 10:31
